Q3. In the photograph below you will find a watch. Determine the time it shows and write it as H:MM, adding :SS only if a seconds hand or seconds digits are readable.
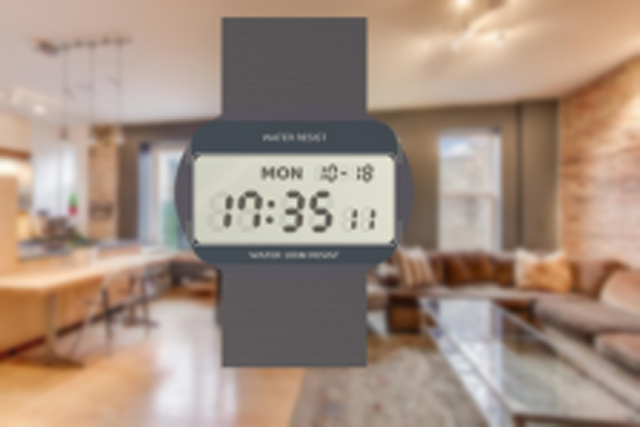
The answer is 17:35:11
